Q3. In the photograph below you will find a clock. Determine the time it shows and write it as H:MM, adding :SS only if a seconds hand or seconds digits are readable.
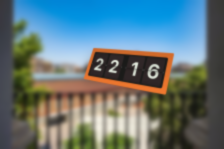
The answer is 22:16
